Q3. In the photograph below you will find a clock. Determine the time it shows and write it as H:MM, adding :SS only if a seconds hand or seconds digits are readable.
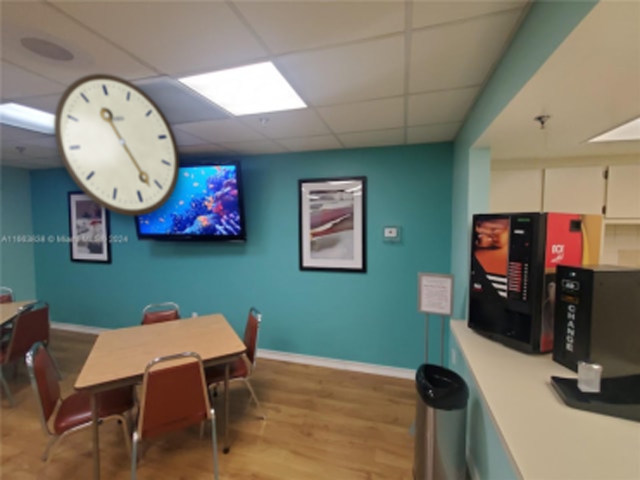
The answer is 11:27
